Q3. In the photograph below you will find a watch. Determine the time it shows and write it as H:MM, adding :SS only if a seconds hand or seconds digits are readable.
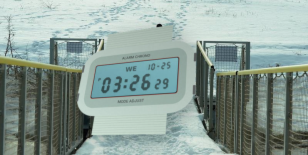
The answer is 3:26:29
